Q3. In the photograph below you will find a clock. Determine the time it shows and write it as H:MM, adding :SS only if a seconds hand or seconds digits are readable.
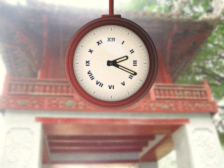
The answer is 2:19
